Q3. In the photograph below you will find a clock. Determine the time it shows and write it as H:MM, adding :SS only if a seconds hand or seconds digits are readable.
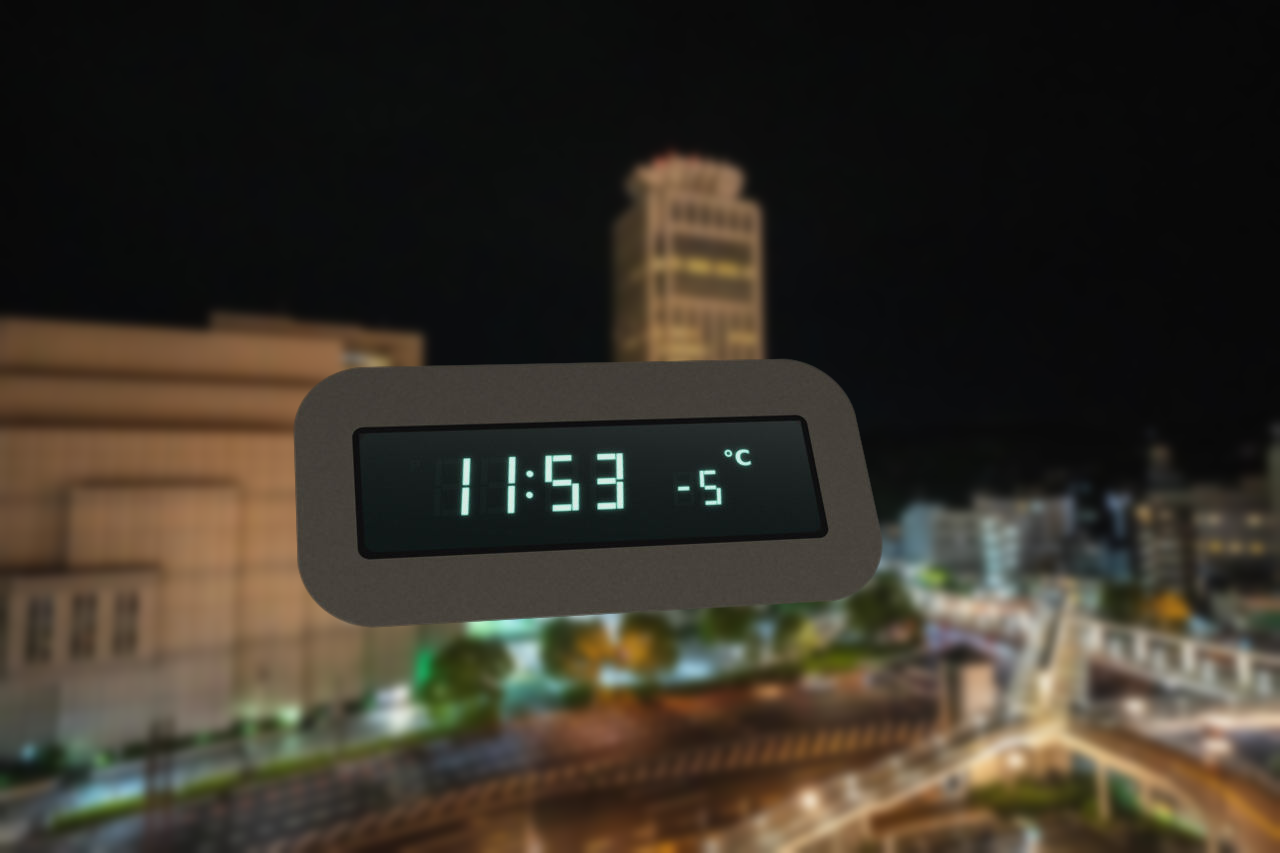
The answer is 11:53
